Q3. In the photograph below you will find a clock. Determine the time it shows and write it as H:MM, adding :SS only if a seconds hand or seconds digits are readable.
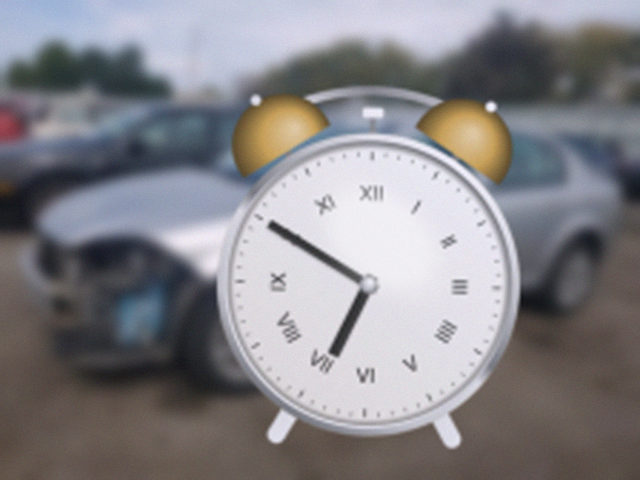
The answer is 6:50
